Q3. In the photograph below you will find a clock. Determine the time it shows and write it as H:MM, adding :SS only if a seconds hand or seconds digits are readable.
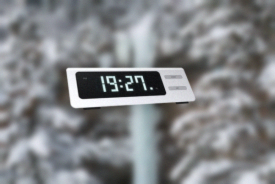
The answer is 19:27
